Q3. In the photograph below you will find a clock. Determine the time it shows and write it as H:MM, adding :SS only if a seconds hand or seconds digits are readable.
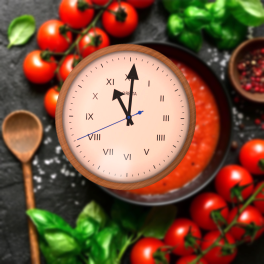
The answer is 11:00:41
